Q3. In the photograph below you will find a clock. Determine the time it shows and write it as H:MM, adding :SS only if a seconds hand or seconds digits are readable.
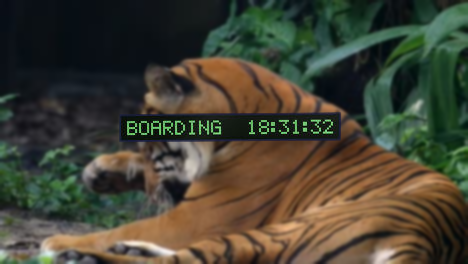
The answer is 18:31:32
